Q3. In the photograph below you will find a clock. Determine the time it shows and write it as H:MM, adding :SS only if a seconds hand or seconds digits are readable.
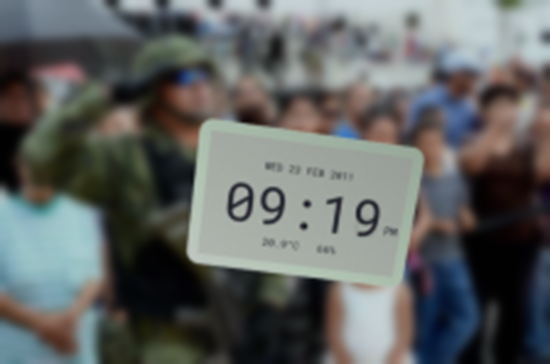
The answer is 9:19
